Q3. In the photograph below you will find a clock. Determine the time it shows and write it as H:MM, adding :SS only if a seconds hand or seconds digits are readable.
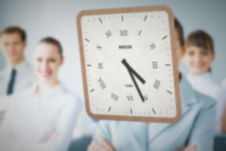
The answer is 4:26
